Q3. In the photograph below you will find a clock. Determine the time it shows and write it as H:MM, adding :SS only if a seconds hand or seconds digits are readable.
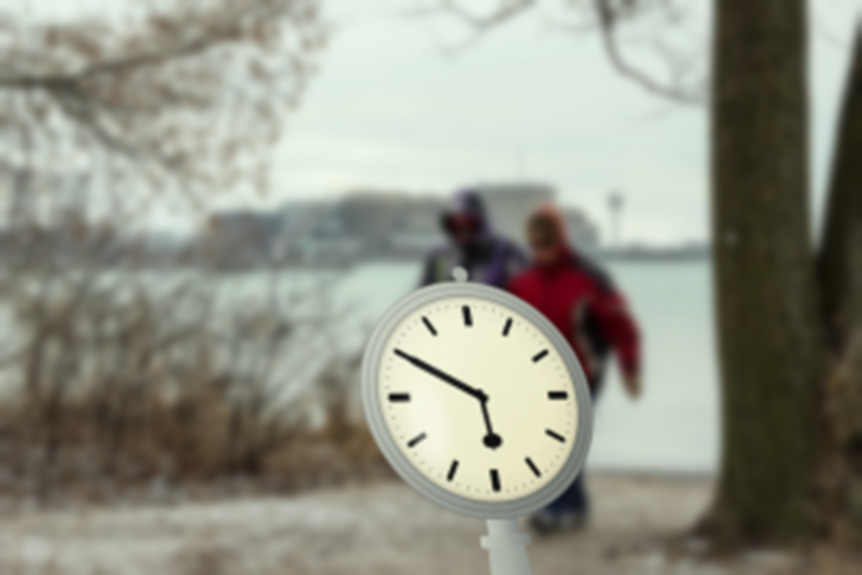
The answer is 5:50
